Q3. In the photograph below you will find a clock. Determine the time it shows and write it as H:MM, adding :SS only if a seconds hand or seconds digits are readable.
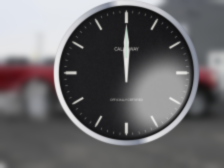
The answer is 12:00
